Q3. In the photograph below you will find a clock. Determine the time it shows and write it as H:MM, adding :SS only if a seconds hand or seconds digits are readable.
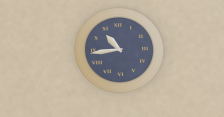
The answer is 10:44
